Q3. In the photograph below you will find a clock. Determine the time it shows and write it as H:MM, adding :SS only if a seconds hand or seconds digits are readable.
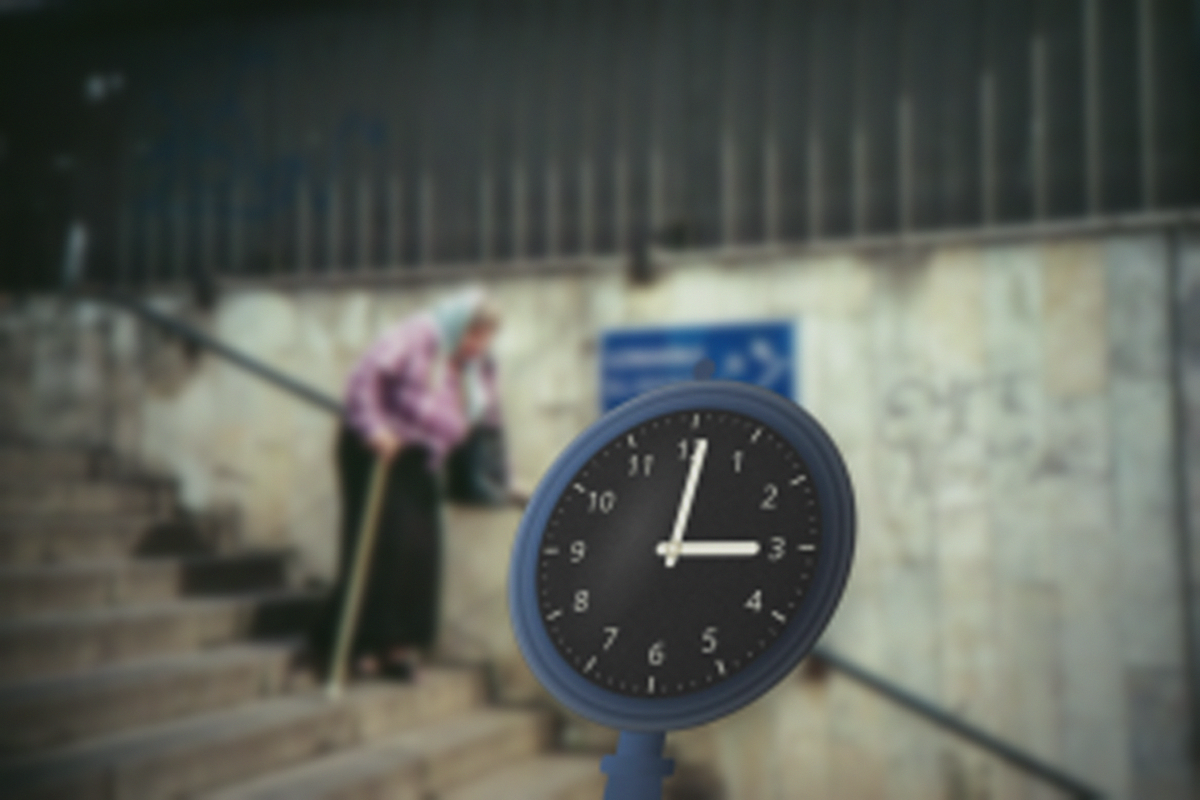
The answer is 3:01
